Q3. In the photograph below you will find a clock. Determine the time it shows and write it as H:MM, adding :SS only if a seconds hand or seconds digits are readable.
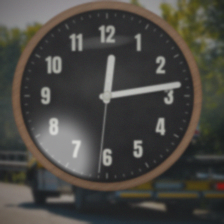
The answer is 12:13:31
